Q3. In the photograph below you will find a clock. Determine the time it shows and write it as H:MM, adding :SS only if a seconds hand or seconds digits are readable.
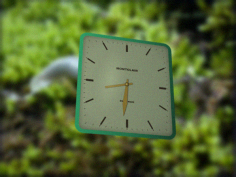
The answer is 8:31
